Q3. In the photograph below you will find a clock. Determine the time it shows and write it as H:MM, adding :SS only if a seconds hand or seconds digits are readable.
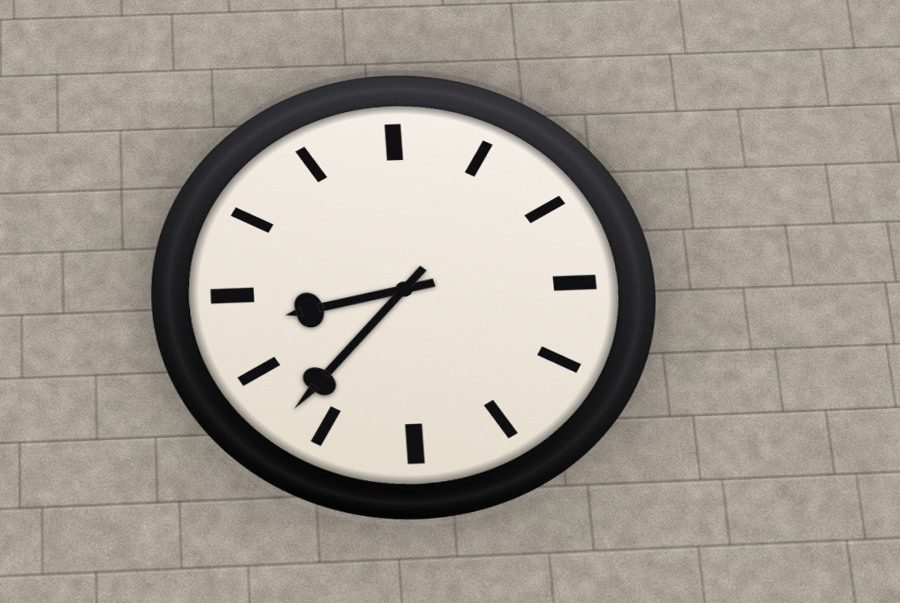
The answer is 8:37
